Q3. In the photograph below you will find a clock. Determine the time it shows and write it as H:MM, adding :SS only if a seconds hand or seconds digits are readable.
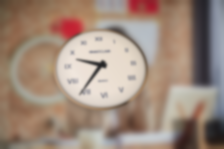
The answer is 9:36
